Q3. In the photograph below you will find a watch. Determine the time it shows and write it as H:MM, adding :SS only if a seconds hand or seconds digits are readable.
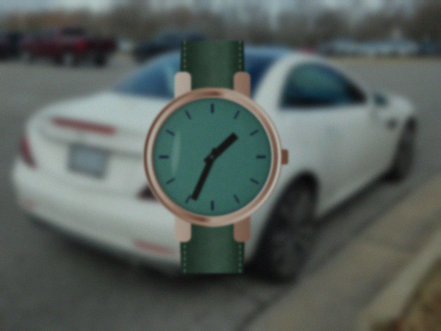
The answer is 1:34
